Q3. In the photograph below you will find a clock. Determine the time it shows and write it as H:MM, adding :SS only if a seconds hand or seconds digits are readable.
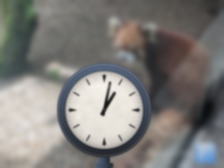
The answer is 1:02
